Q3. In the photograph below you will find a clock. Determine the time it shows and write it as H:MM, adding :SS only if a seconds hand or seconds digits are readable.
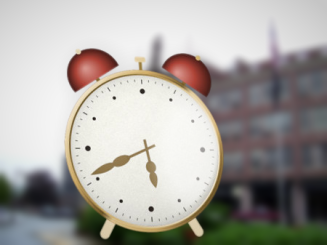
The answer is 5:41
